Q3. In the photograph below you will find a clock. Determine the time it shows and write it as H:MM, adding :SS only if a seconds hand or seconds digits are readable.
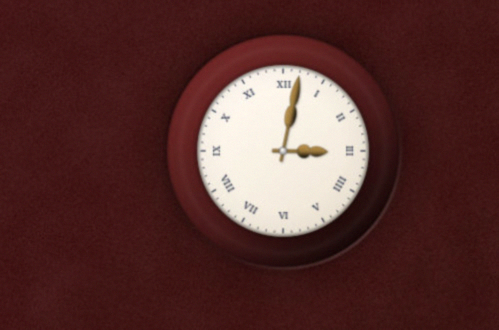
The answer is 3:02
